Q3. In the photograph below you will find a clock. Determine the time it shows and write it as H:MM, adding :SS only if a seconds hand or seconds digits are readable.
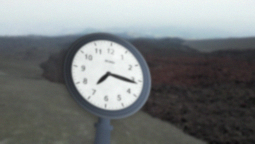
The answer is 7:16
